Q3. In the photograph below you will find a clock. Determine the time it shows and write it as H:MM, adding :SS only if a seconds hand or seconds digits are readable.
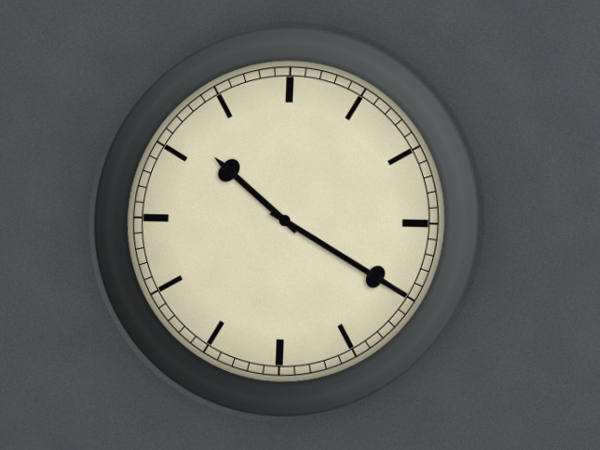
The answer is 10:20
